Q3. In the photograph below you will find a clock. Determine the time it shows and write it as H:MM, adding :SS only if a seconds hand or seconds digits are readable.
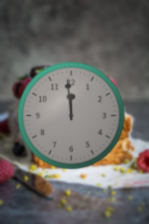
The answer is 11:59
